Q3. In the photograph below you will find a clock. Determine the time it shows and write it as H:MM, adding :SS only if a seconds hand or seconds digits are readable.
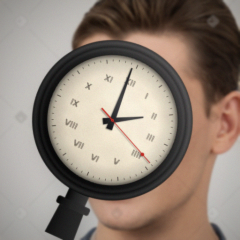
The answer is 1:59:19
